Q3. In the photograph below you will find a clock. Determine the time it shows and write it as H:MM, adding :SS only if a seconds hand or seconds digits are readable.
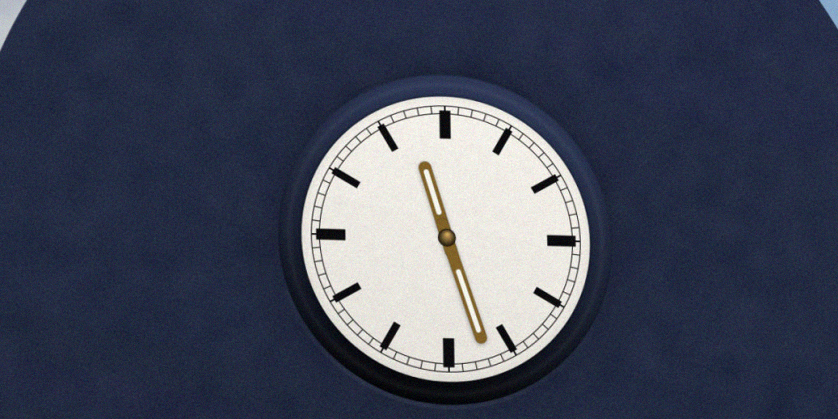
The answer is 11:27
